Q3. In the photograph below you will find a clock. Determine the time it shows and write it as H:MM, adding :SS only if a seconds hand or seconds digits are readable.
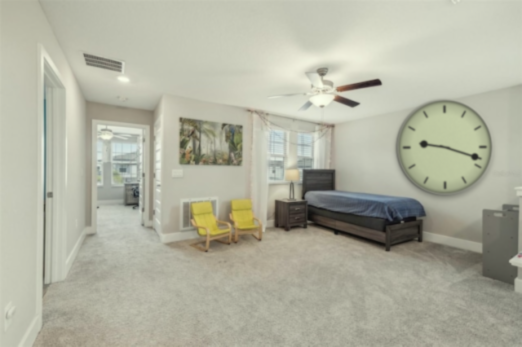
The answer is 9:18
